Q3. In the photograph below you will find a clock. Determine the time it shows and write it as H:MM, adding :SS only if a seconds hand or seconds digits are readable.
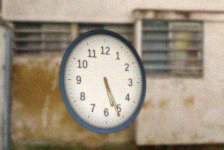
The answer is 5:26
